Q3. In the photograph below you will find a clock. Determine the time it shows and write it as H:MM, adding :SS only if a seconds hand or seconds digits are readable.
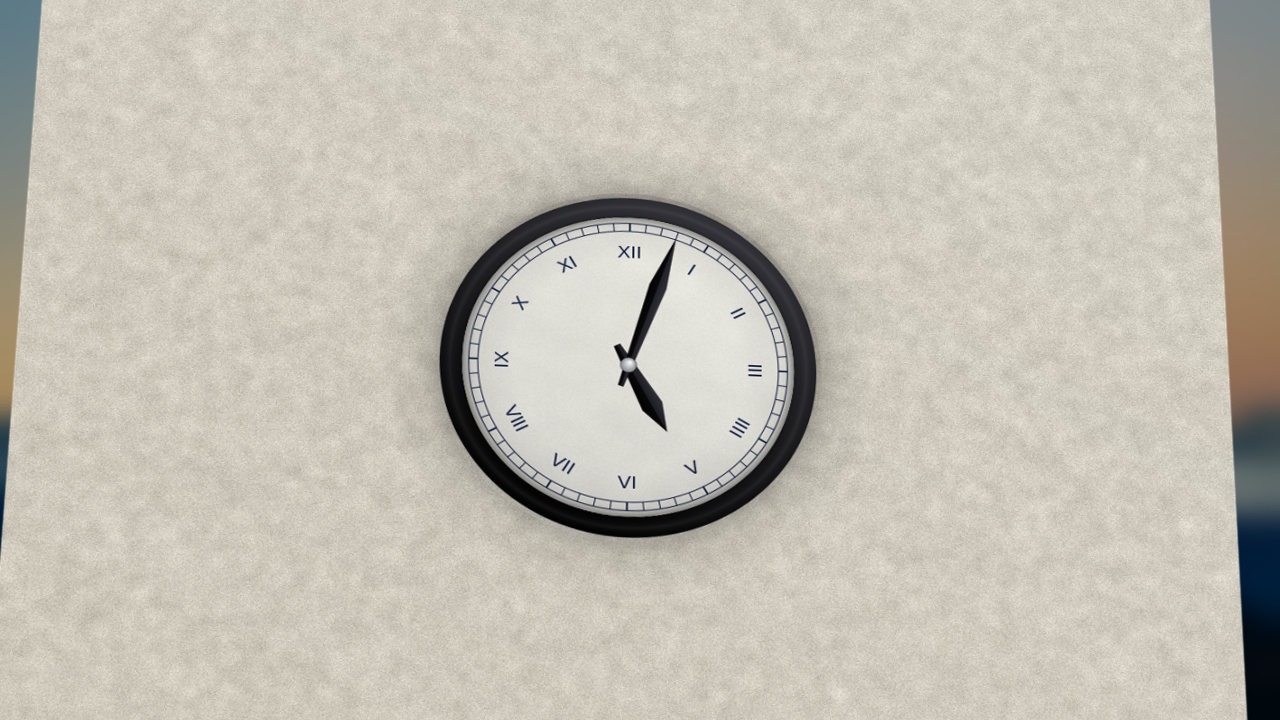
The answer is 5:03
